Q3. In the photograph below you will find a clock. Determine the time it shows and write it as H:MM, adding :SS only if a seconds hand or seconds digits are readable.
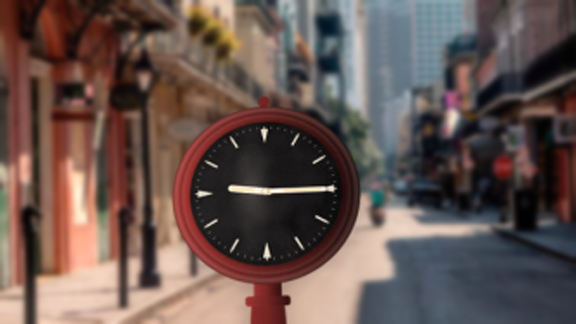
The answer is 9:15
